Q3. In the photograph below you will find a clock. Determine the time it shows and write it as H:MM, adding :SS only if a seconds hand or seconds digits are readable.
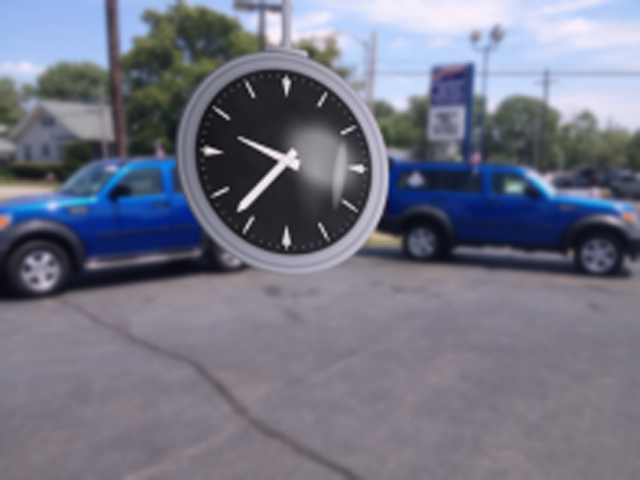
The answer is 9:37
